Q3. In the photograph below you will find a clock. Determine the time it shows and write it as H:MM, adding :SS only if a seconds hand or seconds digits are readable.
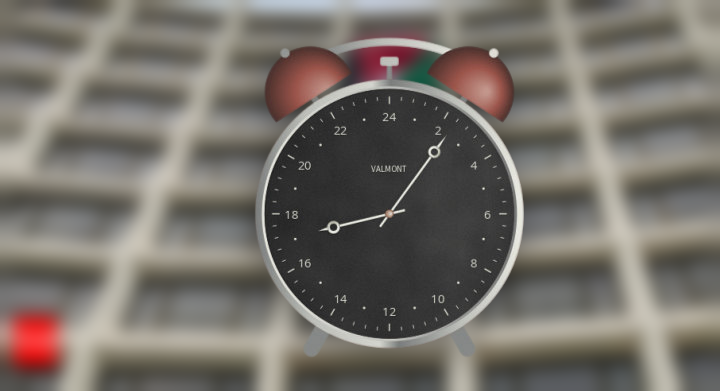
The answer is 17:06
